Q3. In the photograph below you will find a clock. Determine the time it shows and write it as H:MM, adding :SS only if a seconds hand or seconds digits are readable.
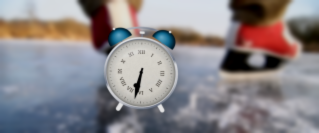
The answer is 6:32
